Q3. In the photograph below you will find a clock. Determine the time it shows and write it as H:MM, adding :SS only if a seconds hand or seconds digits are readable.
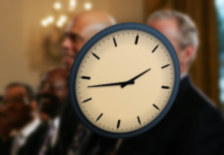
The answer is 1:43
